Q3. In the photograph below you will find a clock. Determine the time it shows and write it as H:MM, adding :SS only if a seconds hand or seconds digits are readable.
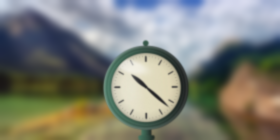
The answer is 10:22
